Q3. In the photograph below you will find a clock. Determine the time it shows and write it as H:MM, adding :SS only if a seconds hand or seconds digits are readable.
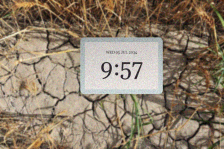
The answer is 9:57
